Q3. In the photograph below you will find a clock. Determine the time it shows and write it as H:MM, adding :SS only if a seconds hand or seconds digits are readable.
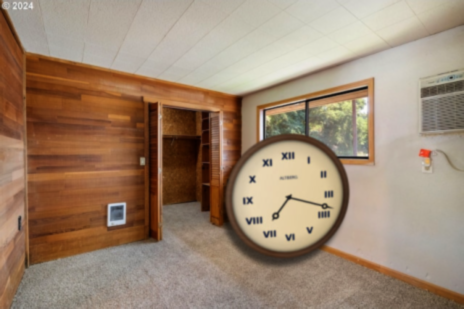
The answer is 7:18
